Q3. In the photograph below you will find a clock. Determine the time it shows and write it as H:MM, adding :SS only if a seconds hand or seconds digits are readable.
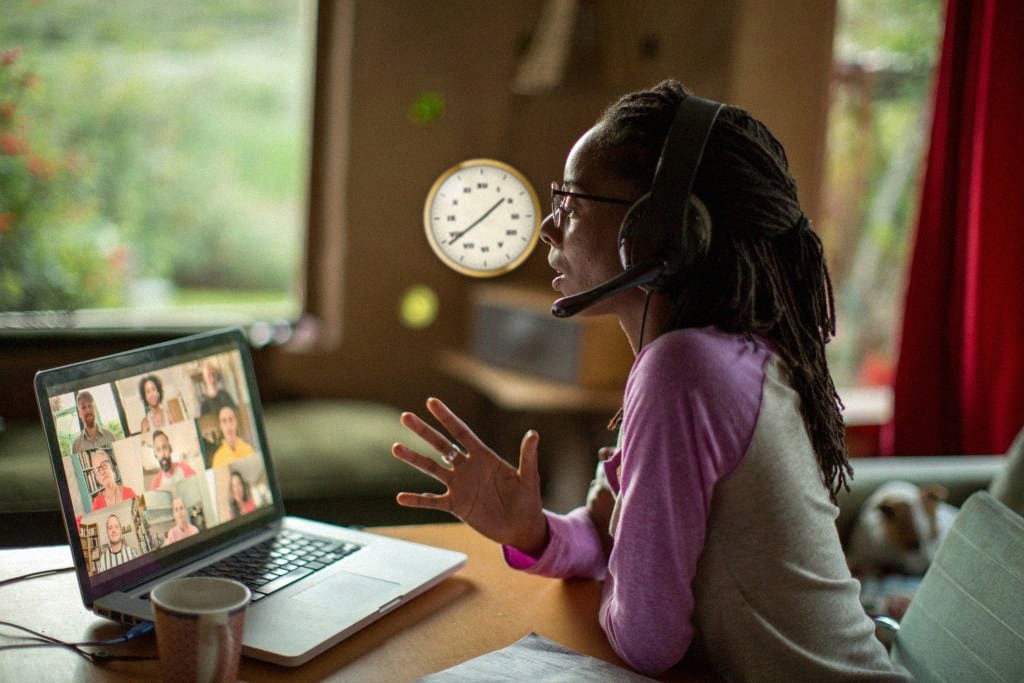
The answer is 1:39
